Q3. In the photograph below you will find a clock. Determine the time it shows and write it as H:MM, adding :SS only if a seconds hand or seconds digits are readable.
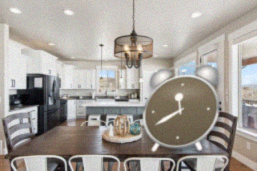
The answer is 11:40
